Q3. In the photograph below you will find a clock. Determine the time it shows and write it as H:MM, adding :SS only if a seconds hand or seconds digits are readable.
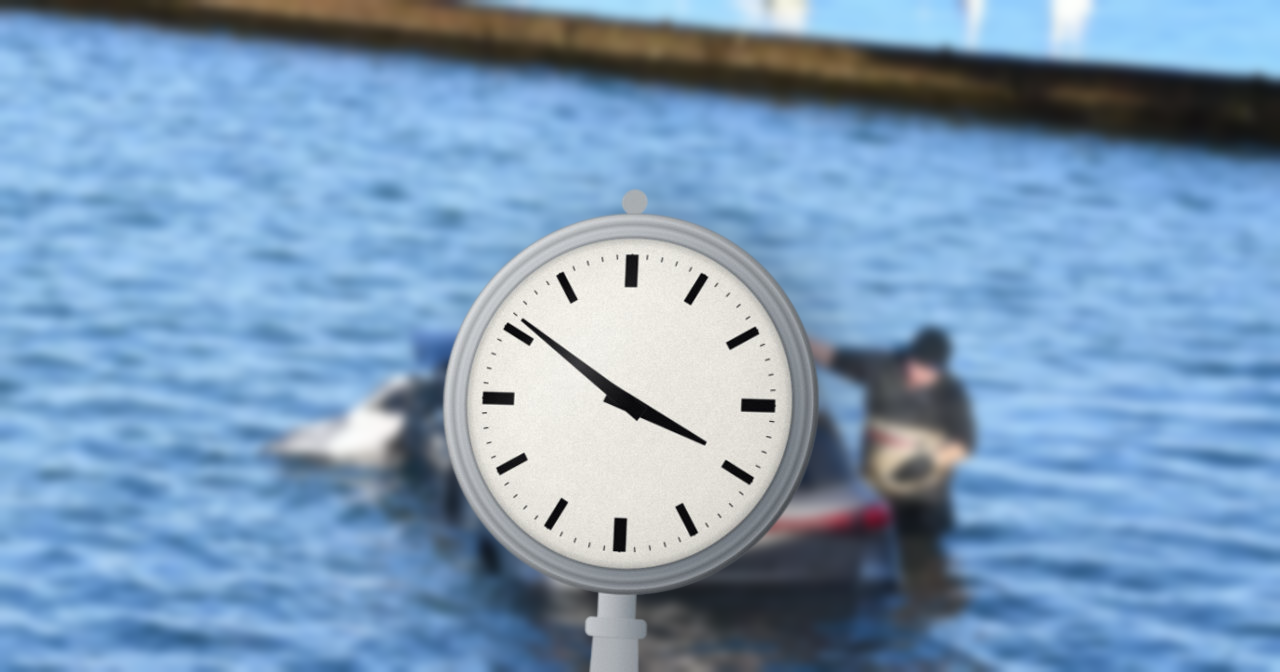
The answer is 3:51
